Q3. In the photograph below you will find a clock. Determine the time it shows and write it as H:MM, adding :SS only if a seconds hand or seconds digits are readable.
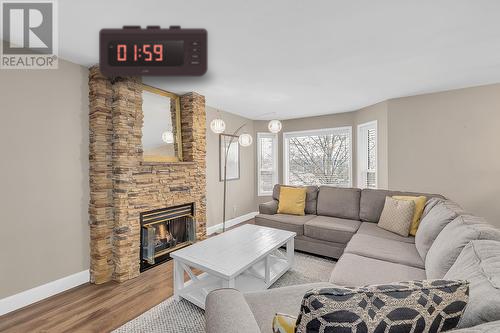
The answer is 1:59
